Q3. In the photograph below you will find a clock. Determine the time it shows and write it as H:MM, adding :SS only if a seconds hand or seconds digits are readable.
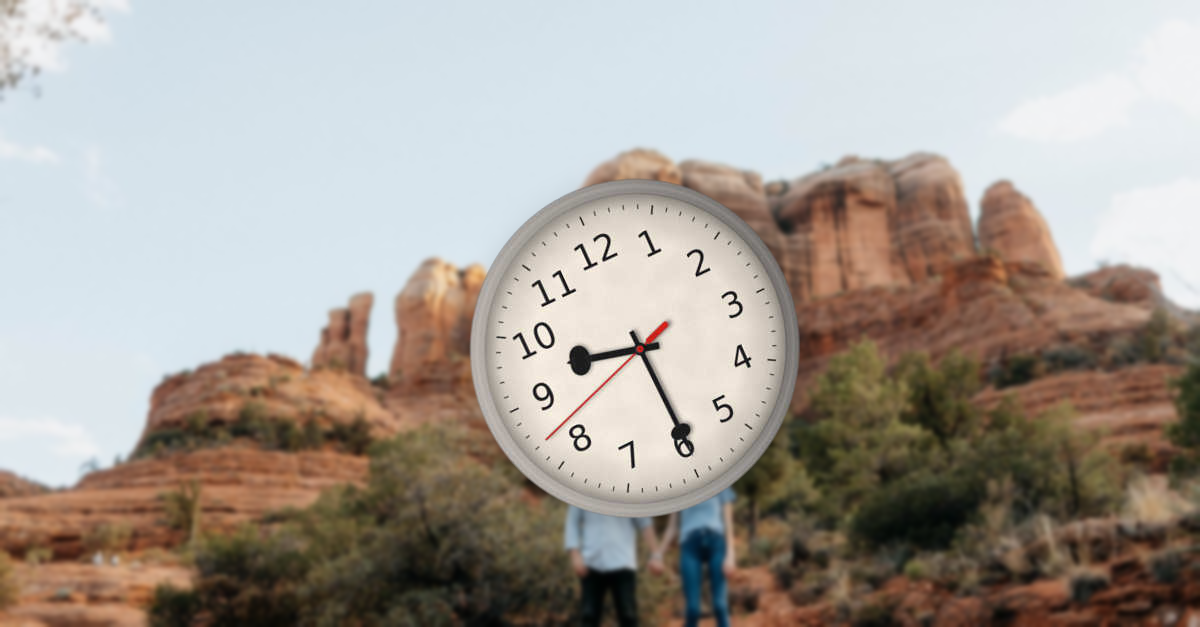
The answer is 9:29:42
